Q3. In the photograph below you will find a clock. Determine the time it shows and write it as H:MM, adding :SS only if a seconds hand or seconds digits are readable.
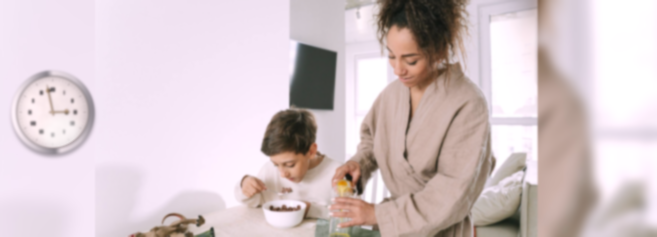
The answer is 2:58
